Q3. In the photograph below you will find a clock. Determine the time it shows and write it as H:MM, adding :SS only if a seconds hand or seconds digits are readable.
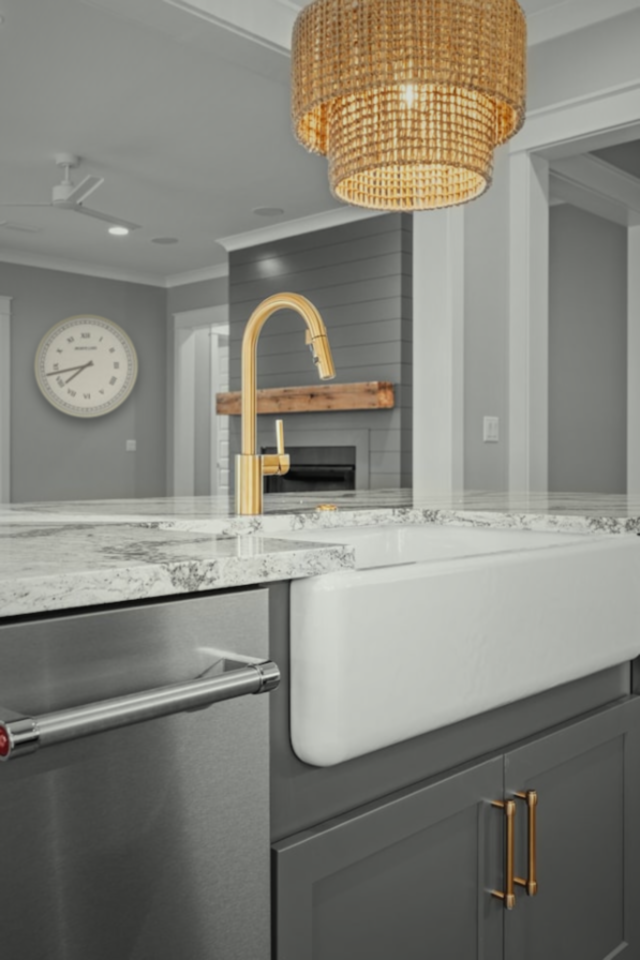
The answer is 7:43
